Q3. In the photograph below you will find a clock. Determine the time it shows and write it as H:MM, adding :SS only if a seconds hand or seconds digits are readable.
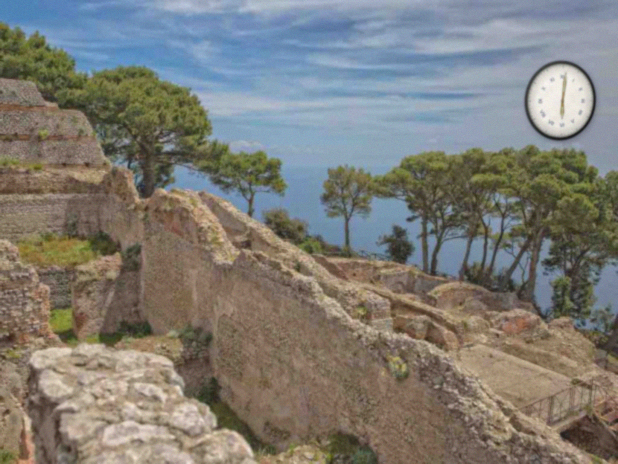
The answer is 6:01
